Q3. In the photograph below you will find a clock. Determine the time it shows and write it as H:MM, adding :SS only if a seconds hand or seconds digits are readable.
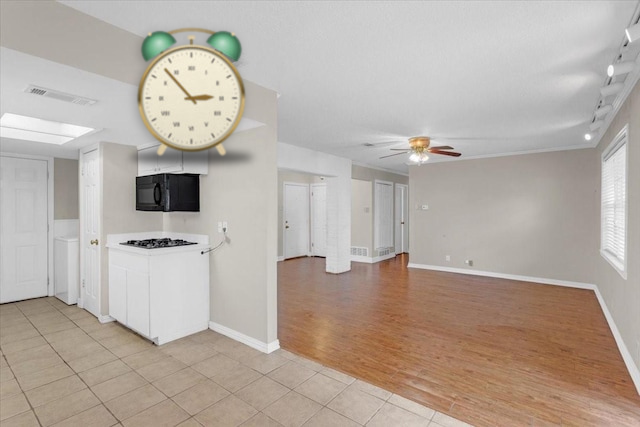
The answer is 2:53
